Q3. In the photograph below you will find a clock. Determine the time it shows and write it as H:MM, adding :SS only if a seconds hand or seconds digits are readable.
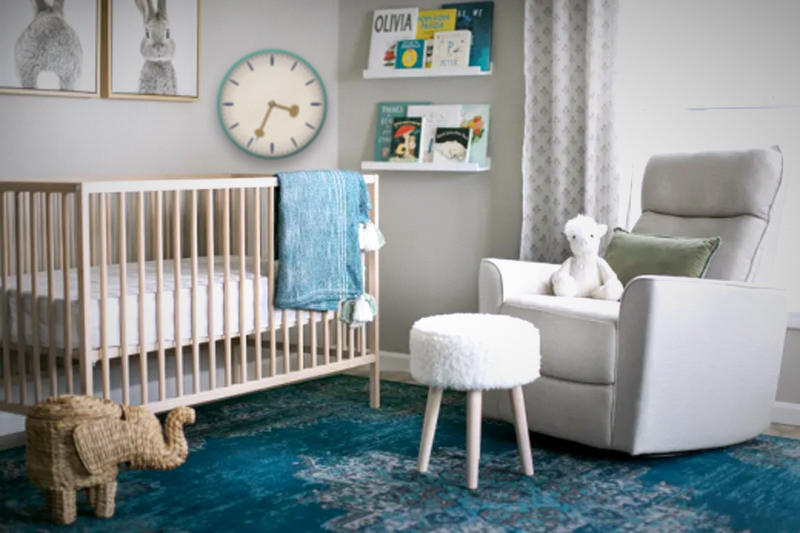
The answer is 3:34
